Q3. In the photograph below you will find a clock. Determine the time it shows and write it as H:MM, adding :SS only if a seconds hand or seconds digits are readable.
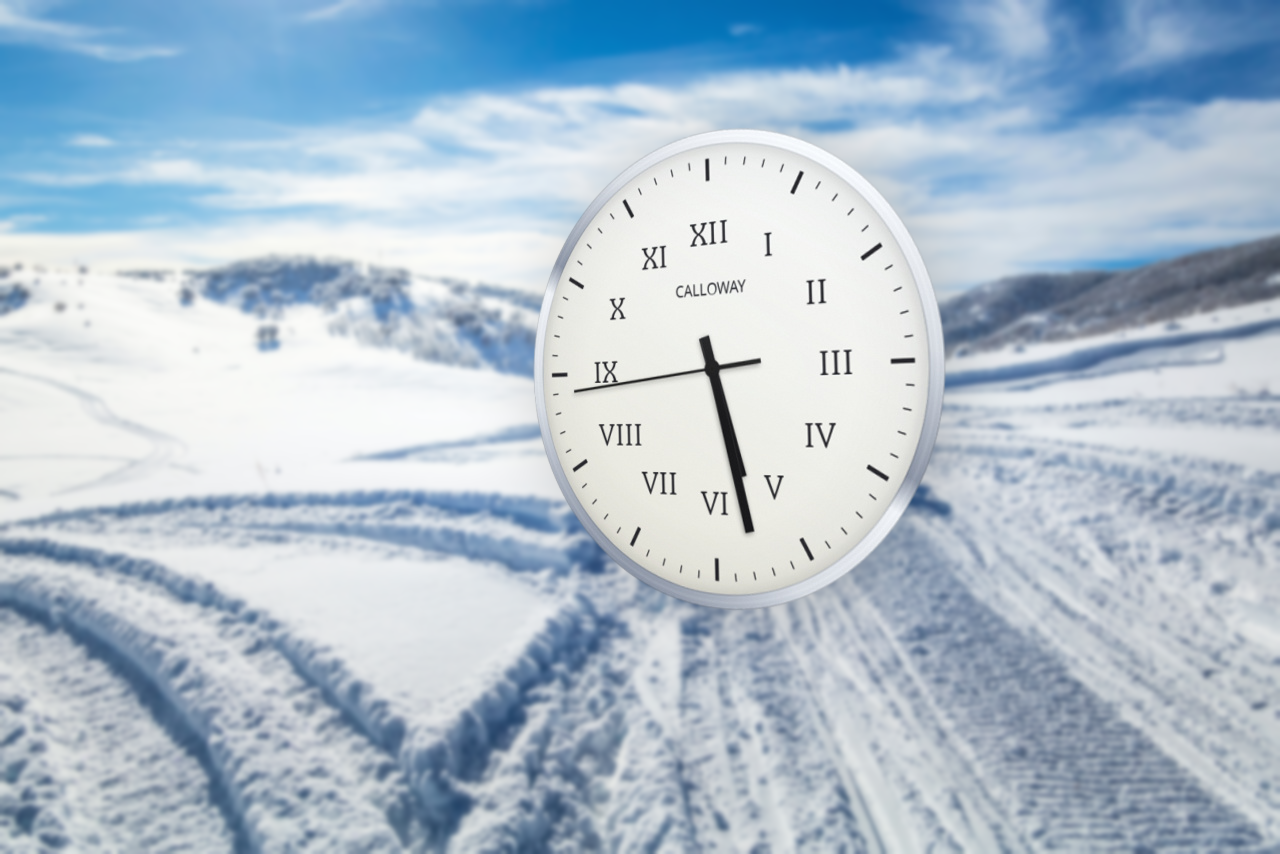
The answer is 5:27:44
